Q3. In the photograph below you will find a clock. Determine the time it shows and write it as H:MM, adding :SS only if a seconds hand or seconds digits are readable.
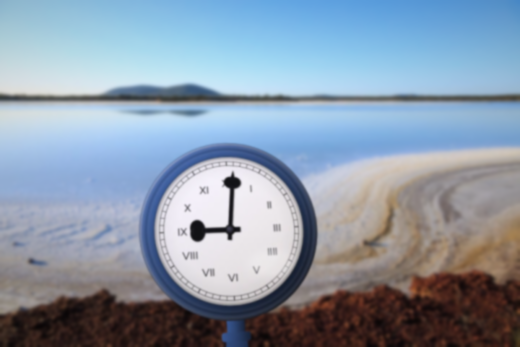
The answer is 9:01
